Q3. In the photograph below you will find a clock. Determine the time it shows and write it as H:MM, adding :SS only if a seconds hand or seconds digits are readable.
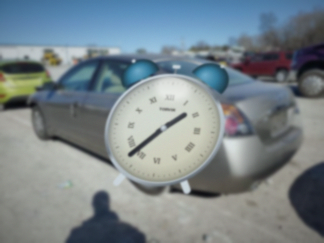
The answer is 1:37
